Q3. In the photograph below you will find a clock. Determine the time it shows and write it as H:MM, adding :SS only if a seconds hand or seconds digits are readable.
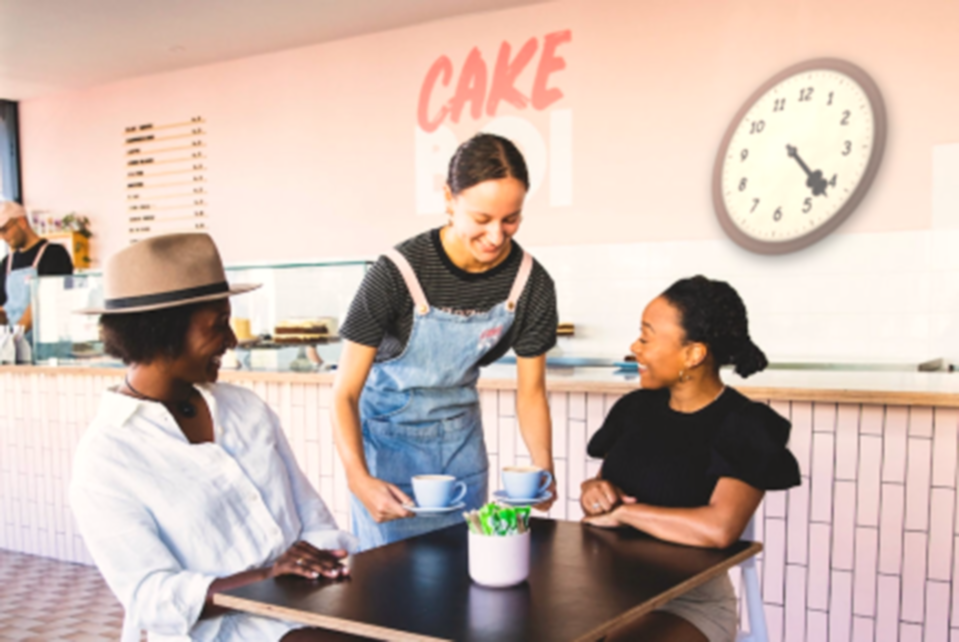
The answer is 4:22
